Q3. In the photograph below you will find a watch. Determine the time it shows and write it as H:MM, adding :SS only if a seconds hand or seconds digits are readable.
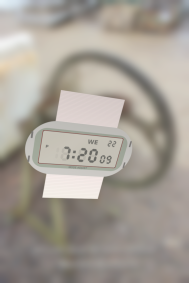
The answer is 7:20:09
